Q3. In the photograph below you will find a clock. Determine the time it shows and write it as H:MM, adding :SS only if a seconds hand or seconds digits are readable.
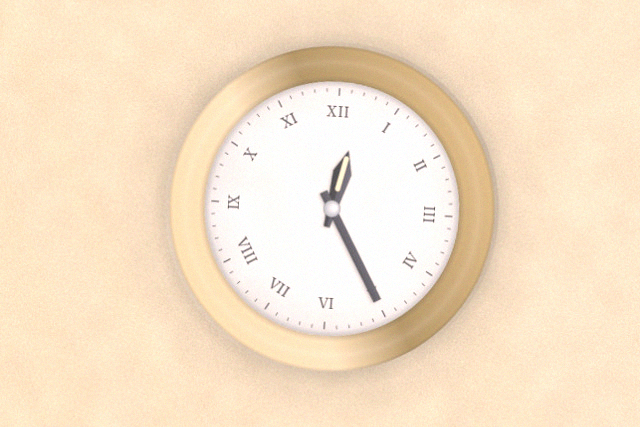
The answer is 12:25
